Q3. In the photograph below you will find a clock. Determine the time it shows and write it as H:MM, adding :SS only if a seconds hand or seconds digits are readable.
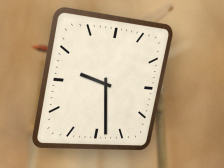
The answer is 9:28
